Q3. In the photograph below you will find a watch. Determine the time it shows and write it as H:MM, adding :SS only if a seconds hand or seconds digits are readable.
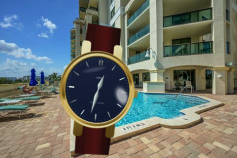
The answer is 12:32
